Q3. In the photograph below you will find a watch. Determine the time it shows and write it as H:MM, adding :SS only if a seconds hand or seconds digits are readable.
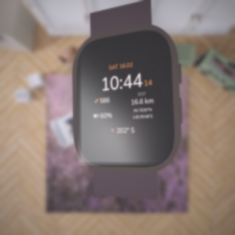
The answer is 10:44
